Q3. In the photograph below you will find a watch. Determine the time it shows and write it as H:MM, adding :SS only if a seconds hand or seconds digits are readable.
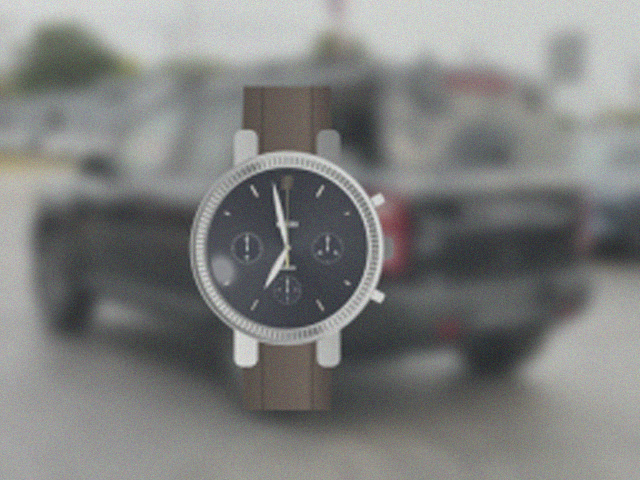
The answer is 6:58
